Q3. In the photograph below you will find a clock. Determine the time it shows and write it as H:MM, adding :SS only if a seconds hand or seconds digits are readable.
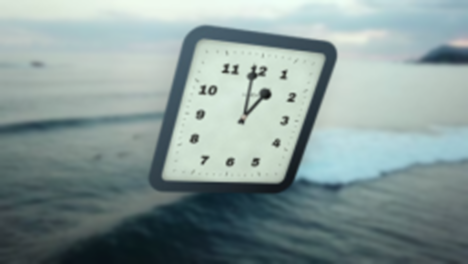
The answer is 12:59
